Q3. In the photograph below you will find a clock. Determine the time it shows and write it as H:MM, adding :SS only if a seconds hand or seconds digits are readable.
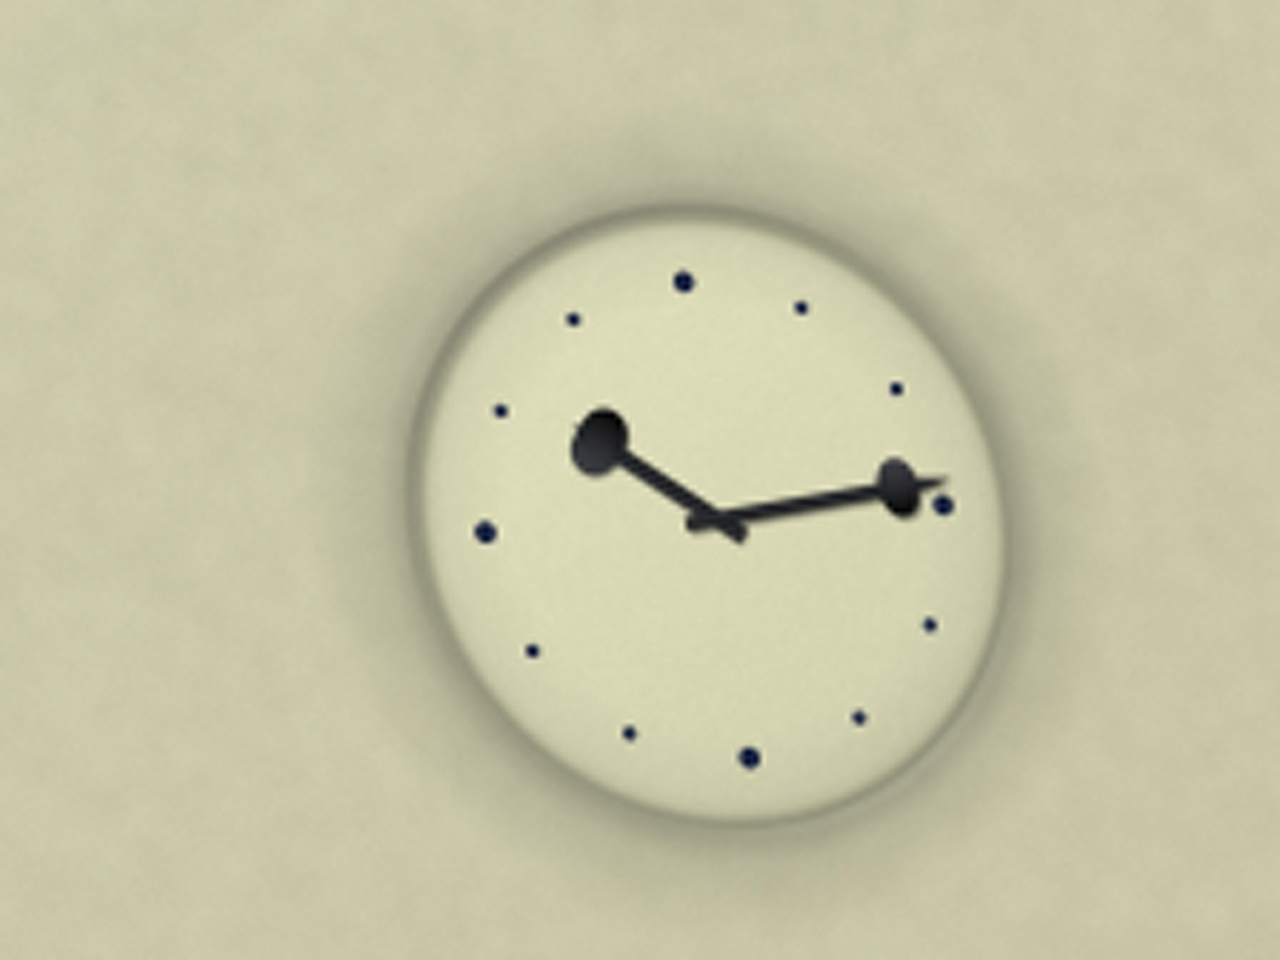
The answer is 10:14
